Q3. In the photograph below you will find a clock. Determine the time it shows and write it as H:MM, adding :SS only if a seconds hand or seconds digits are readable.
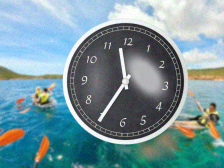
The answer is 11:35
